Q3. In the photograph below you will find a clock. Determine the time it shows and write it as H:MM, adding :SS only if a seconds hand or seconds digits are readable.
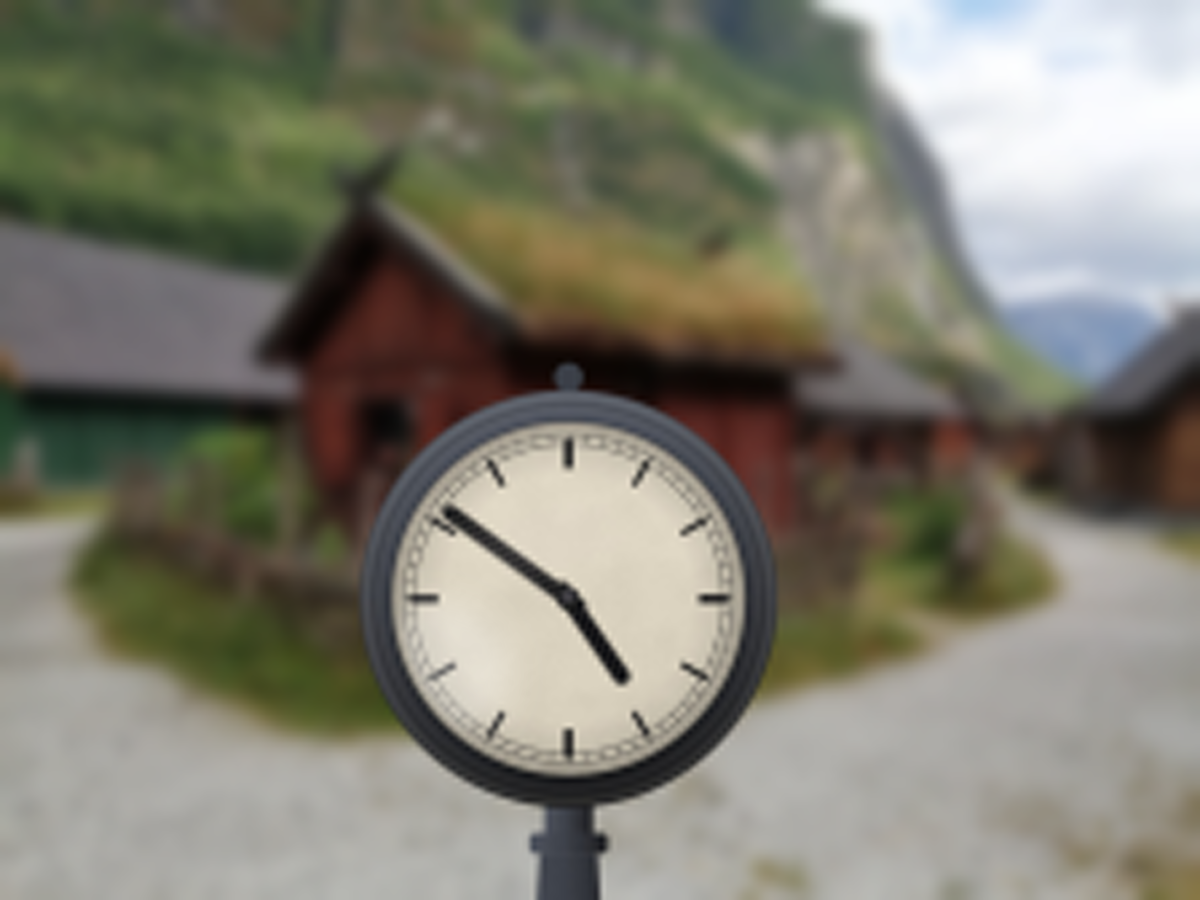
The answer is 4:51
